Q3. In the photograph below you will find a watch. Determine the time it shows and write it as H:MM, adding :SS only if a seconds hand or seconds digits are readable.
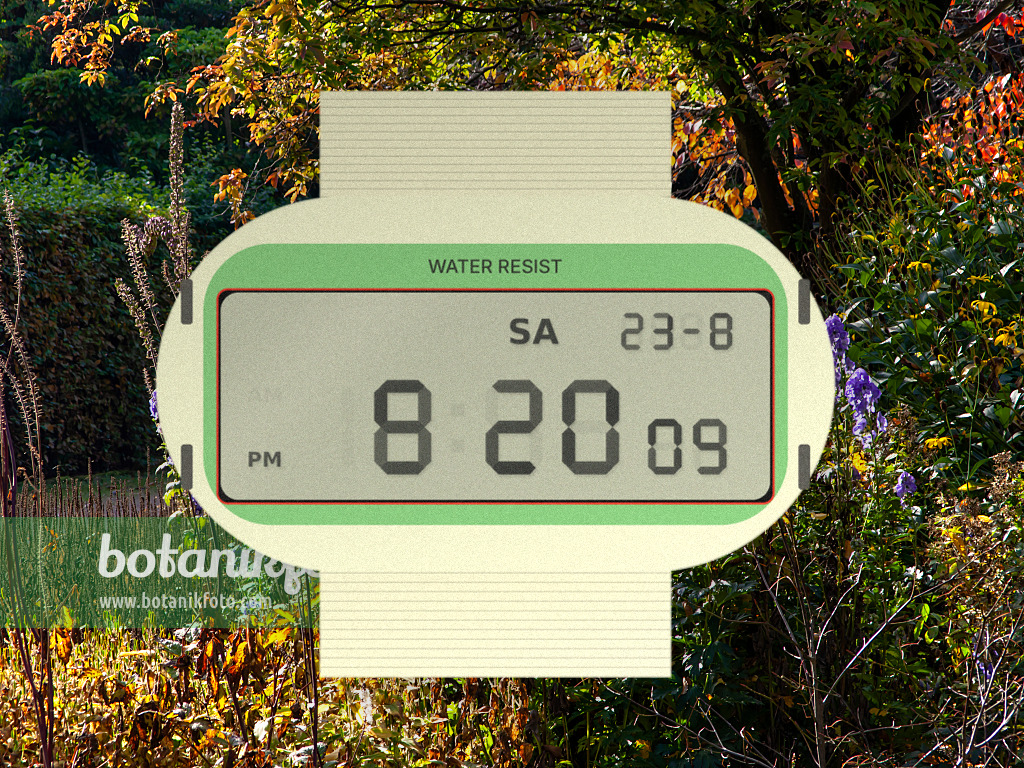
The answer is 8:20:09
